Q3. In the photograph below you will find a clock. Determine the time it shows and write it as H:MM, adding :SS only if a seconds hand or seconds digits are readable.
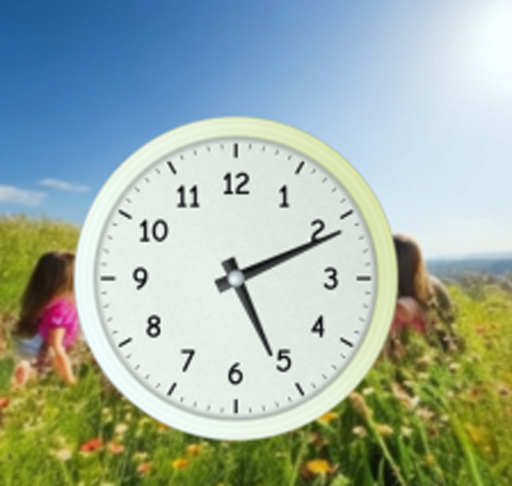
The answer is 5:11
